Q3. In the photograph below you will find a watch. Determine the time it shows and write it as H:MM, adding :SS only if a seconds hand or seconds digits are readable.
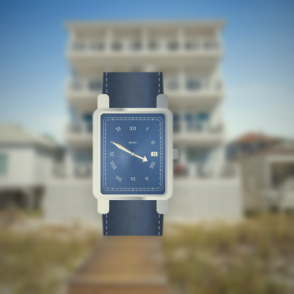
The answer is 3:50
